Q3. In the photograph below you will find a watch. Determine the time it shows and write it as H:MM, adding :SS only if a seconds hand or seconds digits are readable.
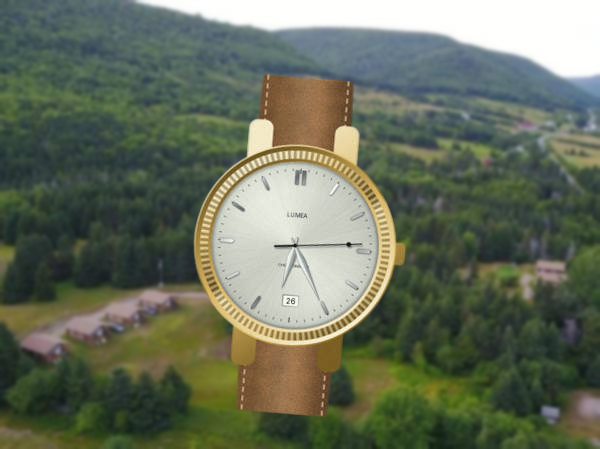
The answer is 6:25:14
